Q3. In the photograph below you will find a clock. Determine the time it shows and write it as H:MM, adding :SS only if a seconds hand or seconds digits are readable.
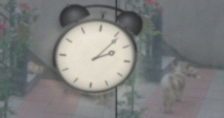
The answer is 2:06
